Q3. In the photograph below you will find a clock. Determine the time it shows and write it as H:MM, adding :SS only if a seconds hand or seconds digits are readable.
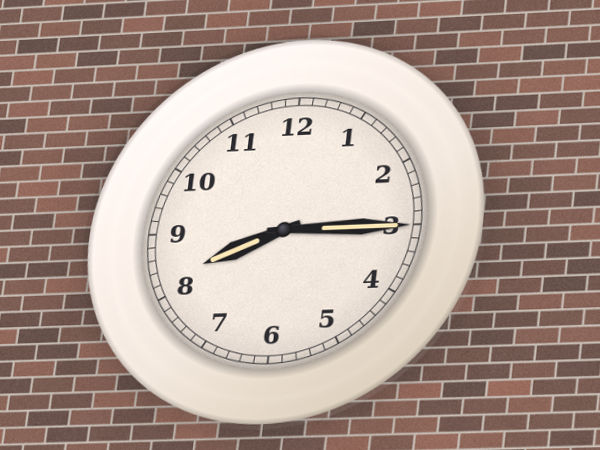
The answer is 8:15
